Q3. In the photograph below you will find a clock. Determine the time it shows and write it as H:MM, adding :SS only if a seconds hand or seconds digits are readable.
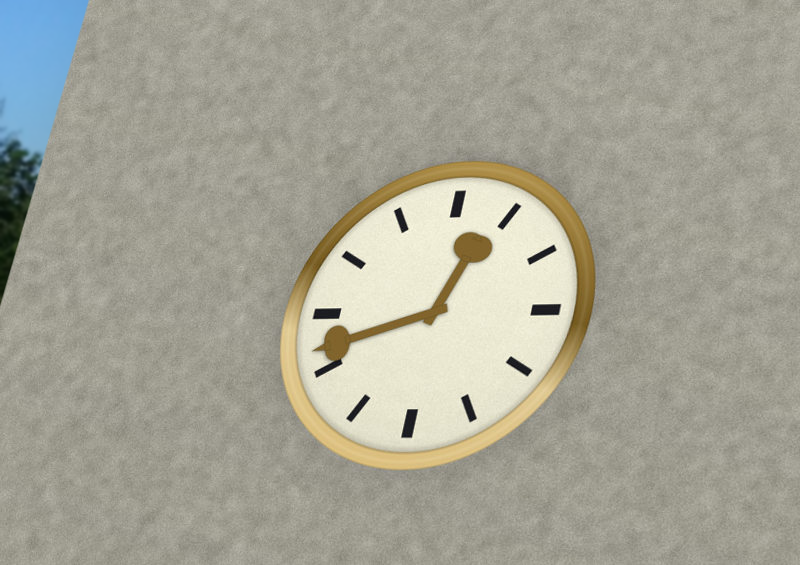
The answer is 12:42
